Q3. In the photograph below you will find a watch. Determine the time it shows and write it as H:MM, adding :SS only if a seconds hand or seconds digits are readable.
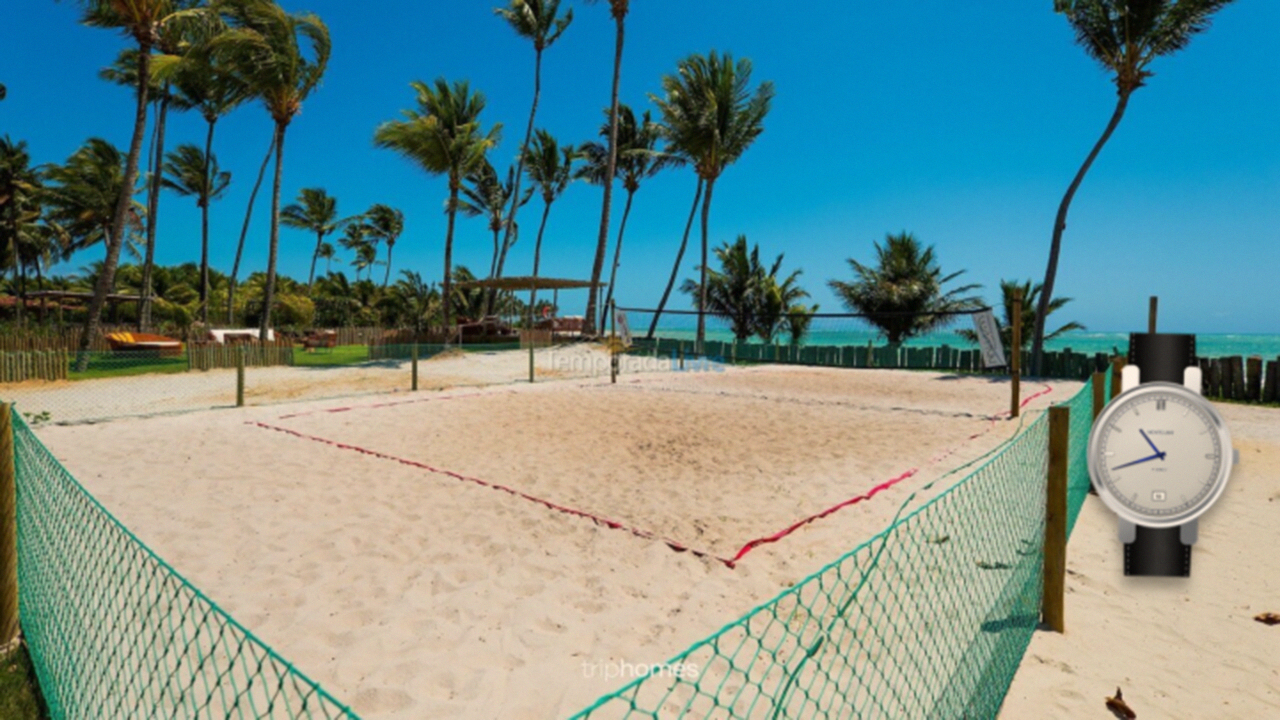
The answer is 10:42
